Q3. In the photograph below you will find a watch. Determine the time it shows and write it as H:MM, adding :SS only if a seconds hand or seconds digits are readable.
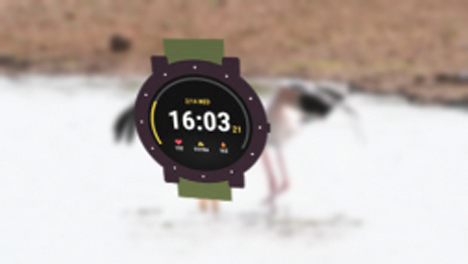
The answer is 16:03
